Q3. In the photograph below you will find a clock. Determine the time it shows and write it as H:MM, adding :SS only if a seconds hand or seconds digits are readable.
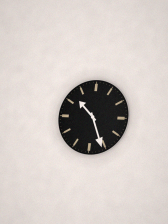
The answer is 10:26
